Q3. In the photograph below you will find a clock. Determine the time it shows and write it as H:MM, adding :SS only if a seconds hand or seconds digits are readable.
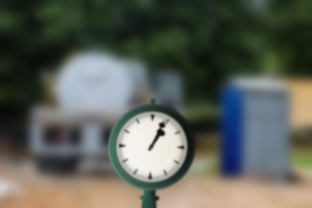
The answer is 1:04
